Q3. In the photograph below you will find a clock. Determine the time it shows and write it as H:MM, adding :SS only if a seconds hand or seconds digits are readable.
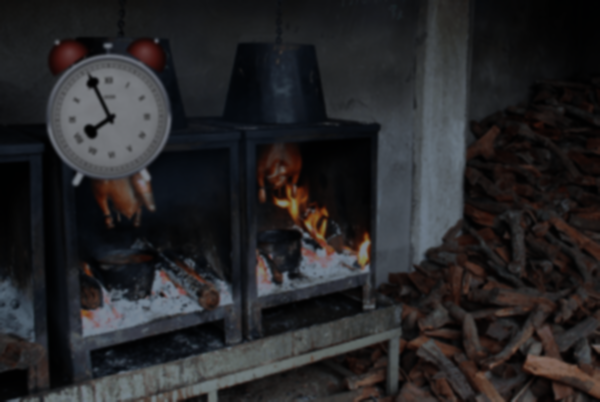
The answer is 7:56
